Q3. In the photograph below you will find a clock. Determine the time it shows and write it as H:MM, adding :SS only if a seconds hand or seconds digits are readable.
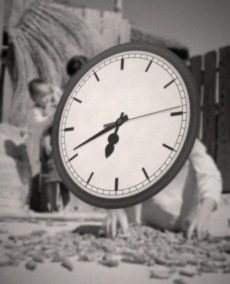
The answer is 6:41:14
